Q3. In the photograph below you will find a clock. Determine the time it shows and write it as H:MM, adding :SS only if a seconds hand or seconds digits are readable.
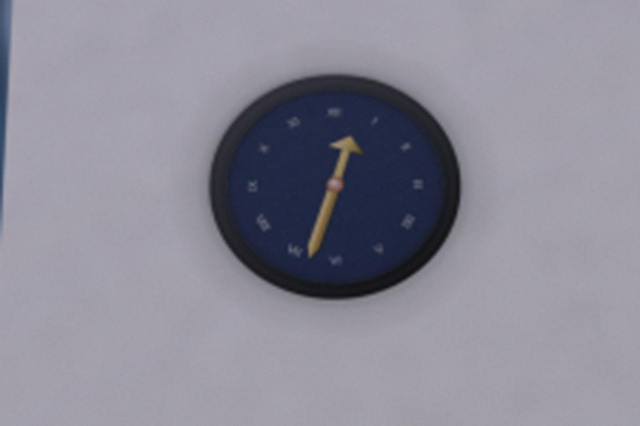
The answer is 12:33
